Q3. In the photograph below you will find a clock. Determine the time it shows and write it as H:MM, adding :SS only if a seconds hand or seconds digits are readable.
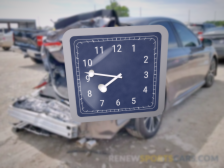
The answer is 7:47
